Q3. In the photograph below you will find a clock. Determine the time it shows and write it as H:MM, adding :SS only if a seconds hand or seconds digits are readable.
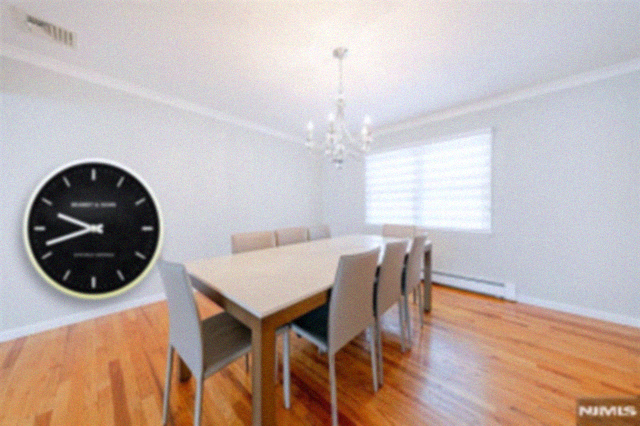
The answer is 9:42
